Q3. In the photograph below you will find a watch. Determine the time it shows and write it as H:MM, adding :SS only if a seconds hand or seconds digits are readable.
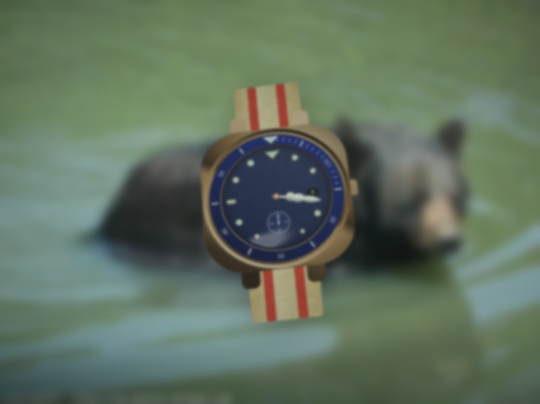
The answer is 3:17
